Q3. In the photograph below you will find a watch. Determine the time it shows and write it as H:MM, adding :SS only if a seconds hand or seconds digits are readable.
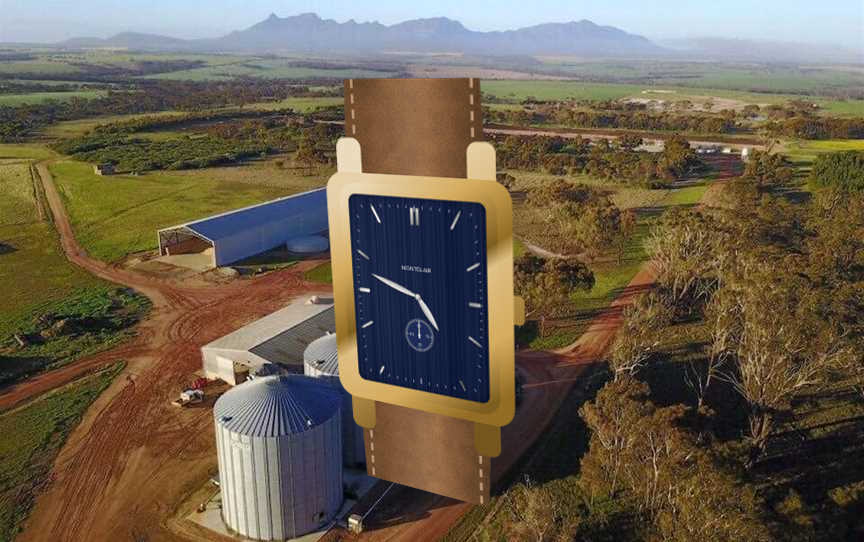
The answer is 4:48
